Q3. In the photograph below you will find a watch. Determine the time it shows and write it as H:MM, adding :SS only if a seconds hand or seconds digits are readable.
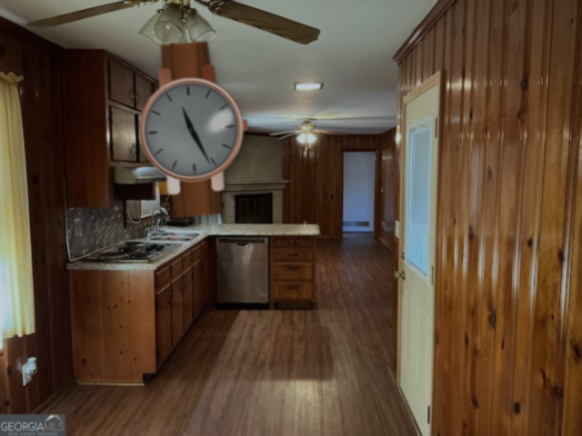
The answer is 11:26
